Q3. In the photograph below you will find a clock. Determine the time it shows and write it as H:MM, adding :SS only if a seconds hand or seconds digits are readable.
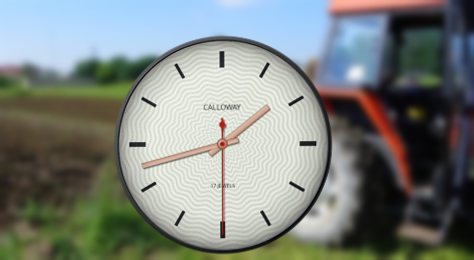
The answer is 1:42:30
